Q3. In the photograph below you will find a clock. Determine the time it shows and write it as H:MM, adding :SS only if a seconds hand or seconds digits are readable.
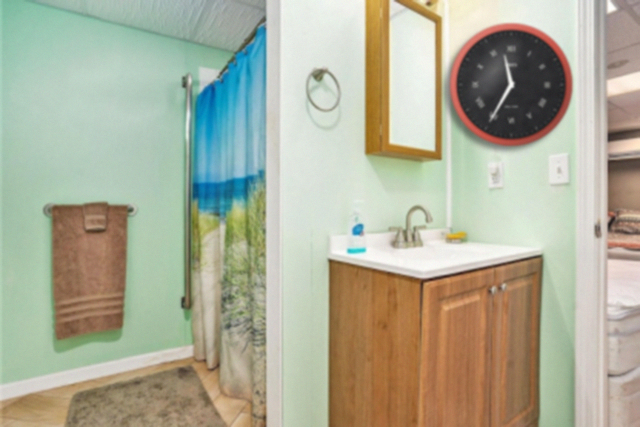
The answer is 11:35
